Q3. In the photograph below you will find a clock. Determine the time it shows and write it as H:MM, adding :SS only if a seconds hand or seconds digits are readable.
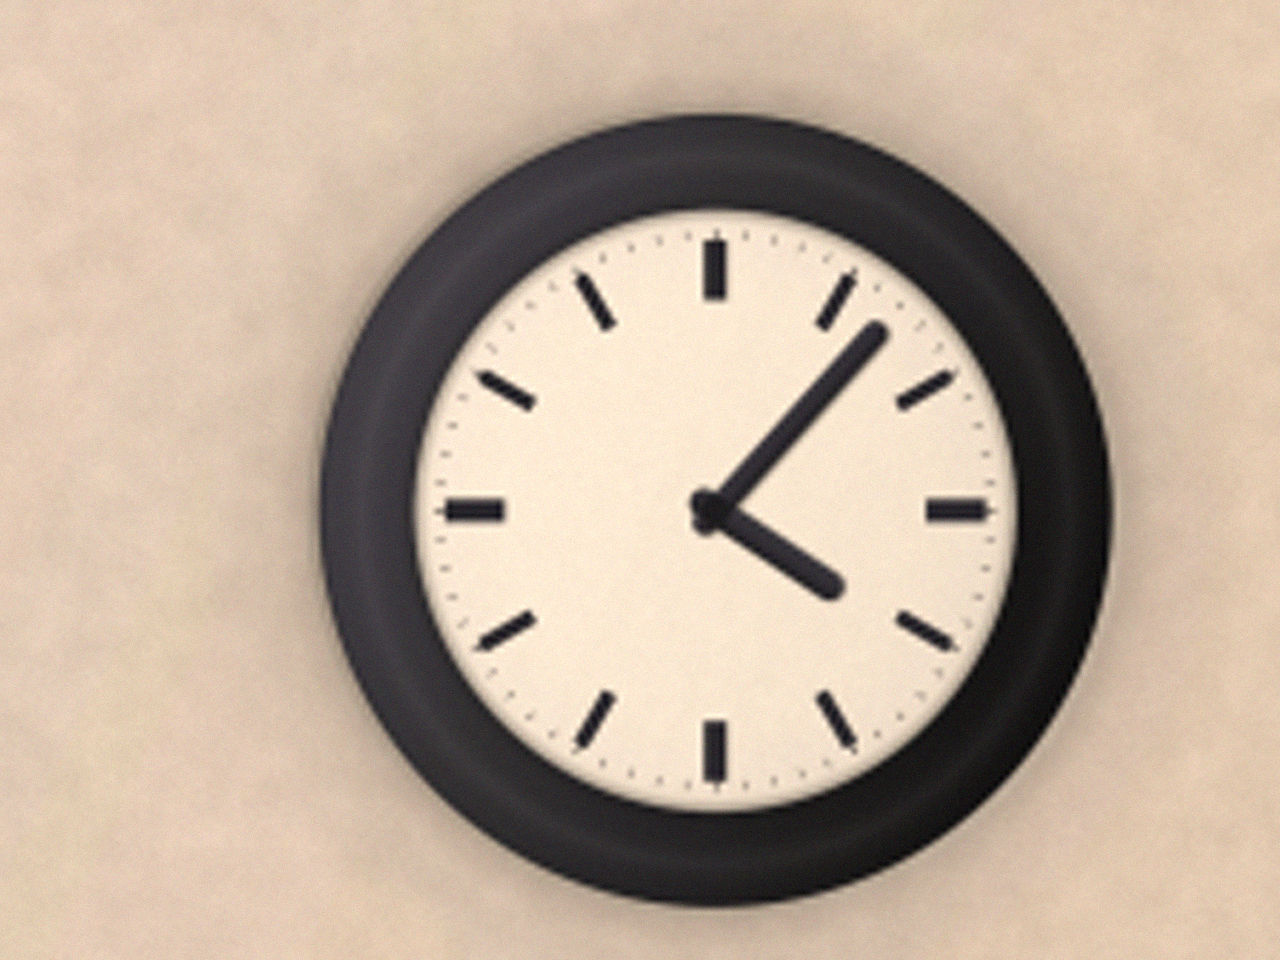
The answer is 4:07
